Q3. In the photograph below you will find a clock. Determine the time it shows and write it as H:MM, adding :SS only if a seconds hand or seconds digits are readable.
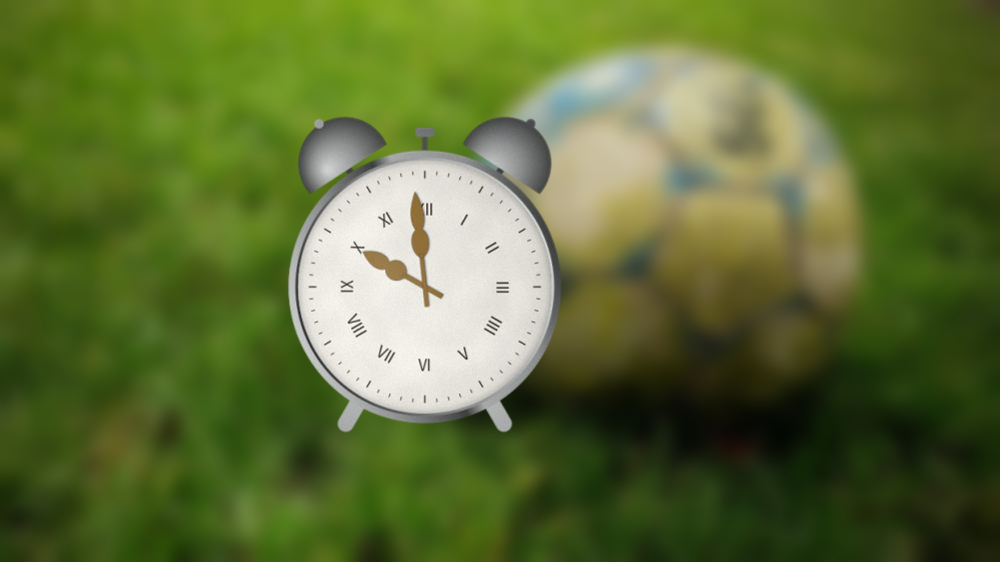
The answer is 9:59
